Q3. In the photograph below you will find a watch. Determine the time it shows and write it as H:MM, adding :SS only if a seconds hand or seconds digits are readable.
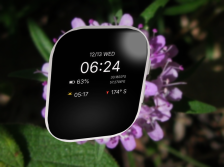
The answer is 6:24
